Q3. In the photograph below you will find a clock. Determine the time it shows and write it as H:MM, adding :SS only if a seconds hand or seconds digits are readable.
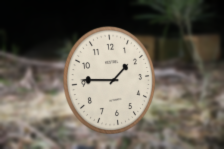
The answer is 1:46
